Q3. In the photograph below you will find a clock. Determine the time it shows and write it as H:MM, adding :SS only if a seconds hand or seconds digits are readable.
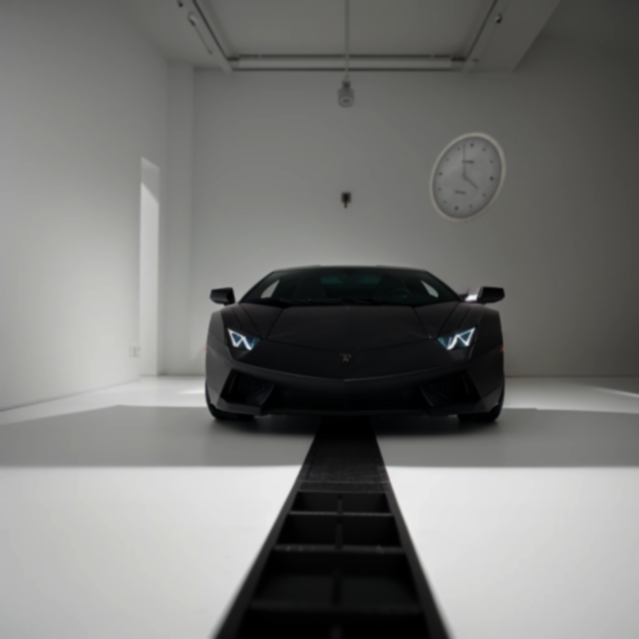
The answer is 3:57
